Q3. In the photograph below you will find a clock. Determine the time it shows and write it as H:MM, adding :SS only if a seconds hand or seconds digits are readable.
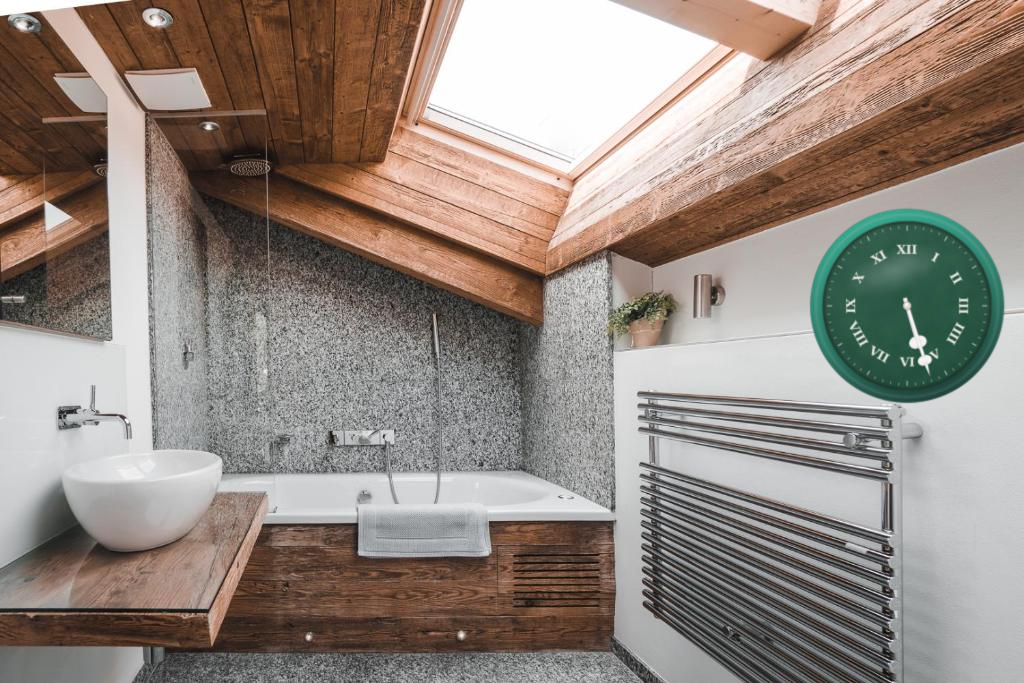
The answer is 5:27
